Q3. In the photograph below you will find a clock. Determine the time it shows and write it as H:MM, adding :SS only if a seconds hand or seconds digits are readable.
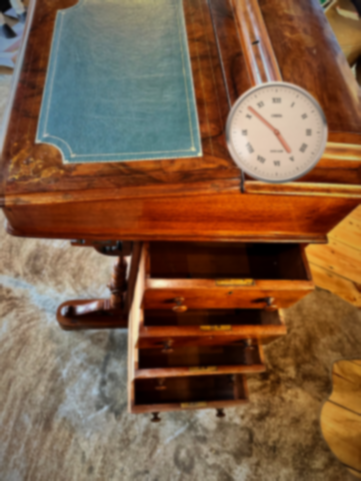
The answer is 4:52
